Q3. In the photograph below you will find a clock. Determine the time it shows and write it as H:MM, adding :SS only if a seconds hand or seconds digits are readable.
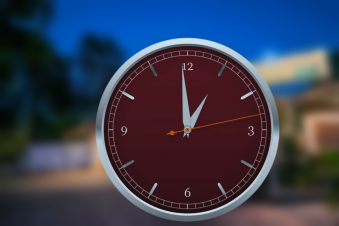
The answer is 12:59:13
